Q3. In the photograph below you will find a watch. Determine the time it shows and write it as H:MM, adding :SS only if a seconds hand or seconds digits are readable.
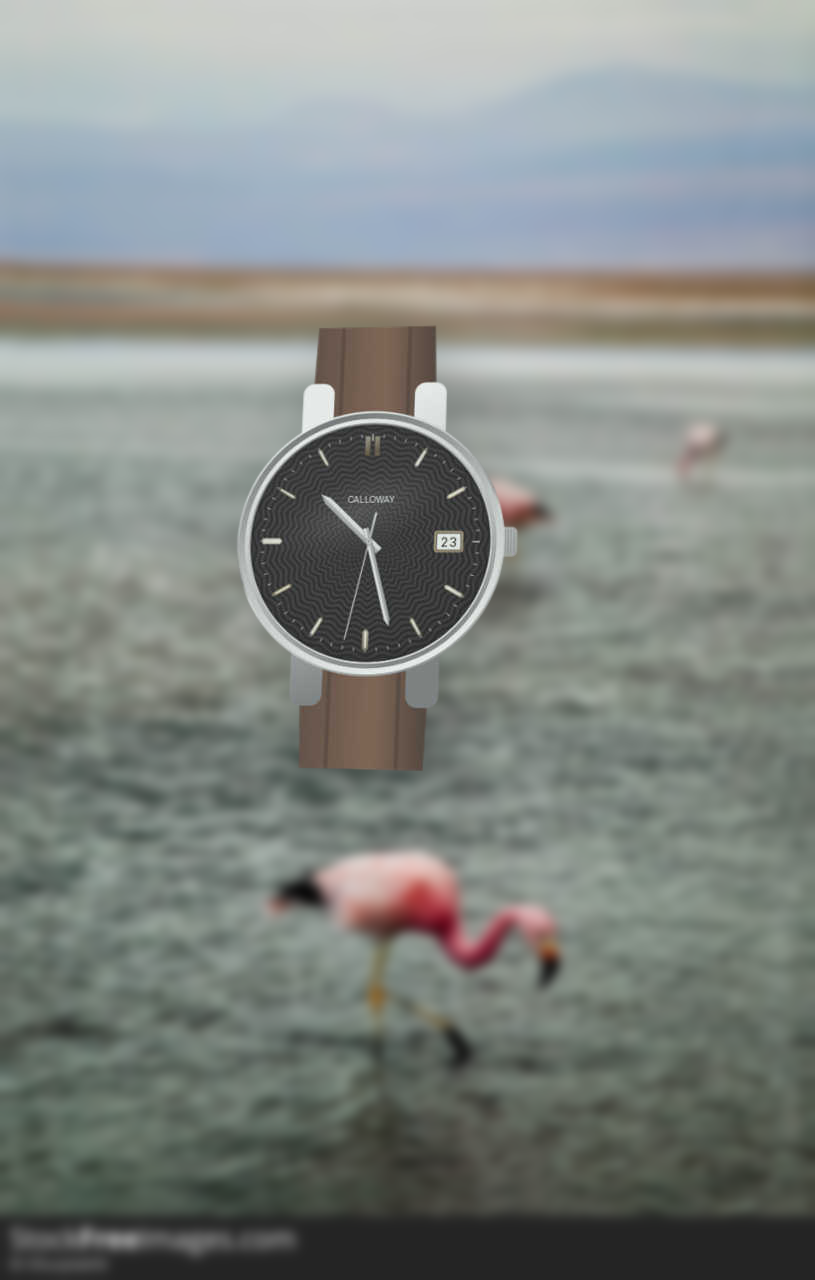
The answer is 10:27:32
